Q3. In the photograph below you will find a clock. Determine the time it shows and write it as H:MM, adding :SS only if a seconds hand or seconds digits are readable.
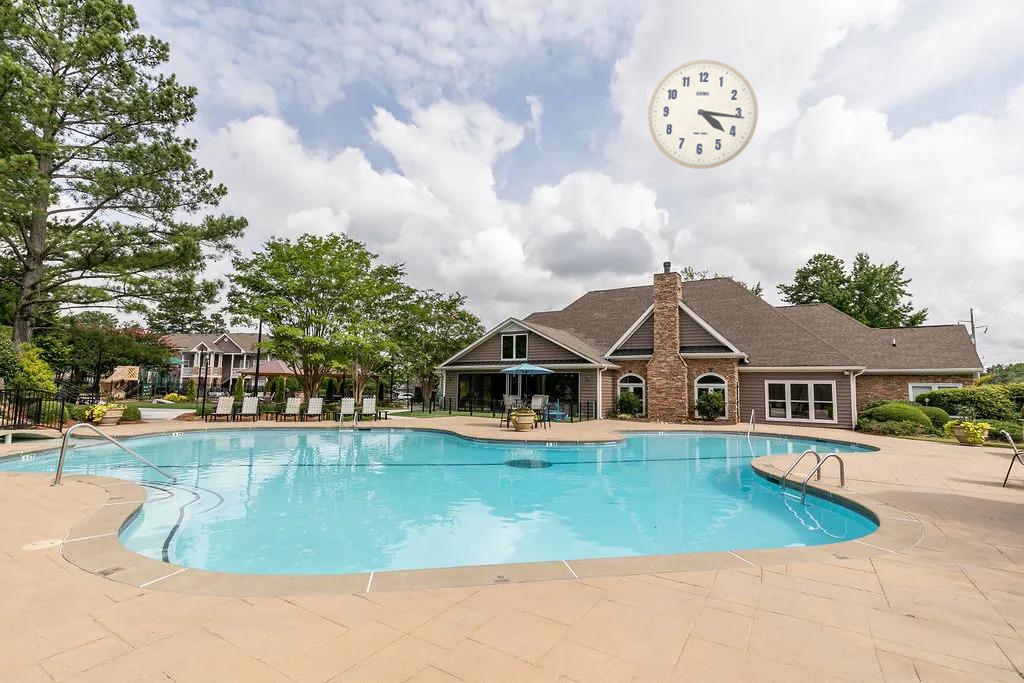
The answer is 4:16
